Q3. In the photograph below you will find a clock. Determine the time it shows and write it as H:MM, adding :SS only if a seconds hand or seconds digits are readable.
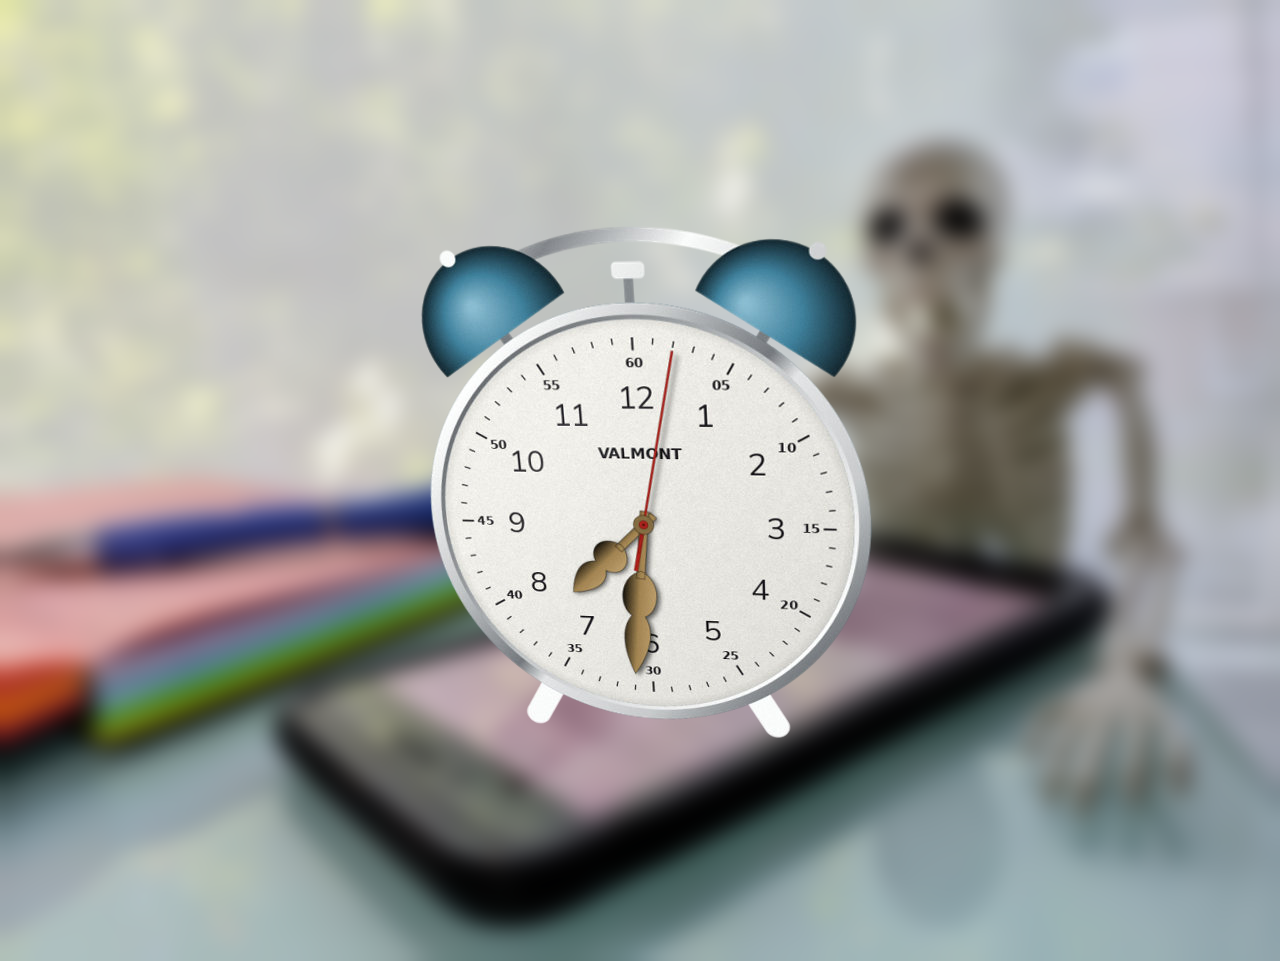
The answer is 7:31:02
